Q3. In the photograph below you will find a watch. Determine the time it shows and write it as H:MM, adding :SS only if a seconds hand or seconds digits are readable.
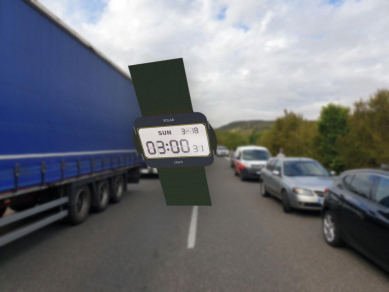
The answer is 3:00:31
